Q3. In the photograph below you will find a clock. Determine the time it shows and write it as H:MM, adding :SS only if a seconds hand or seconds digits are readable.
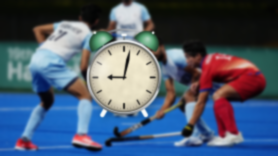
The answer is 9:02
